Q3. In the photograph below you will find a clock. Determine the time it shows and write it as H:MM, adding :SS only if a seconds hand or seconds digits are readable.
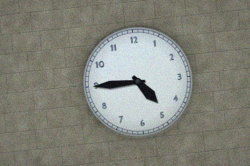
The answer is 4:45
